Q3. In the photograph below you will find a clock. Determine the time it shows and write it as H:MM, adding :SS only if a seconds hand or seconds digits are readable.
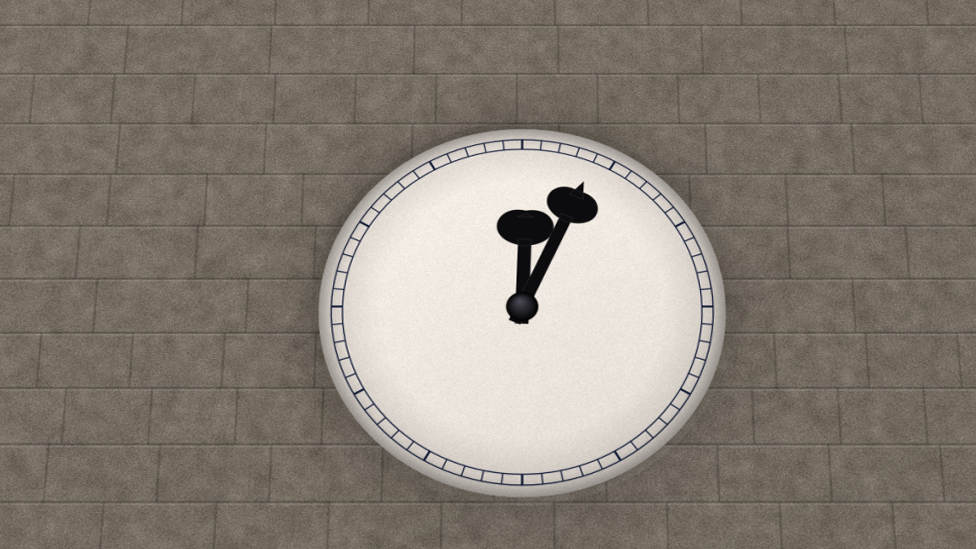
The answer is 12:04
